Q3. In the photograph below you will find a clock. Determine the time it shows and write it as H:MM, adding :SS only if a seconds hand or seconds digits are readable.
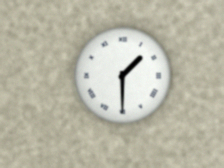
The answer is 1:30
